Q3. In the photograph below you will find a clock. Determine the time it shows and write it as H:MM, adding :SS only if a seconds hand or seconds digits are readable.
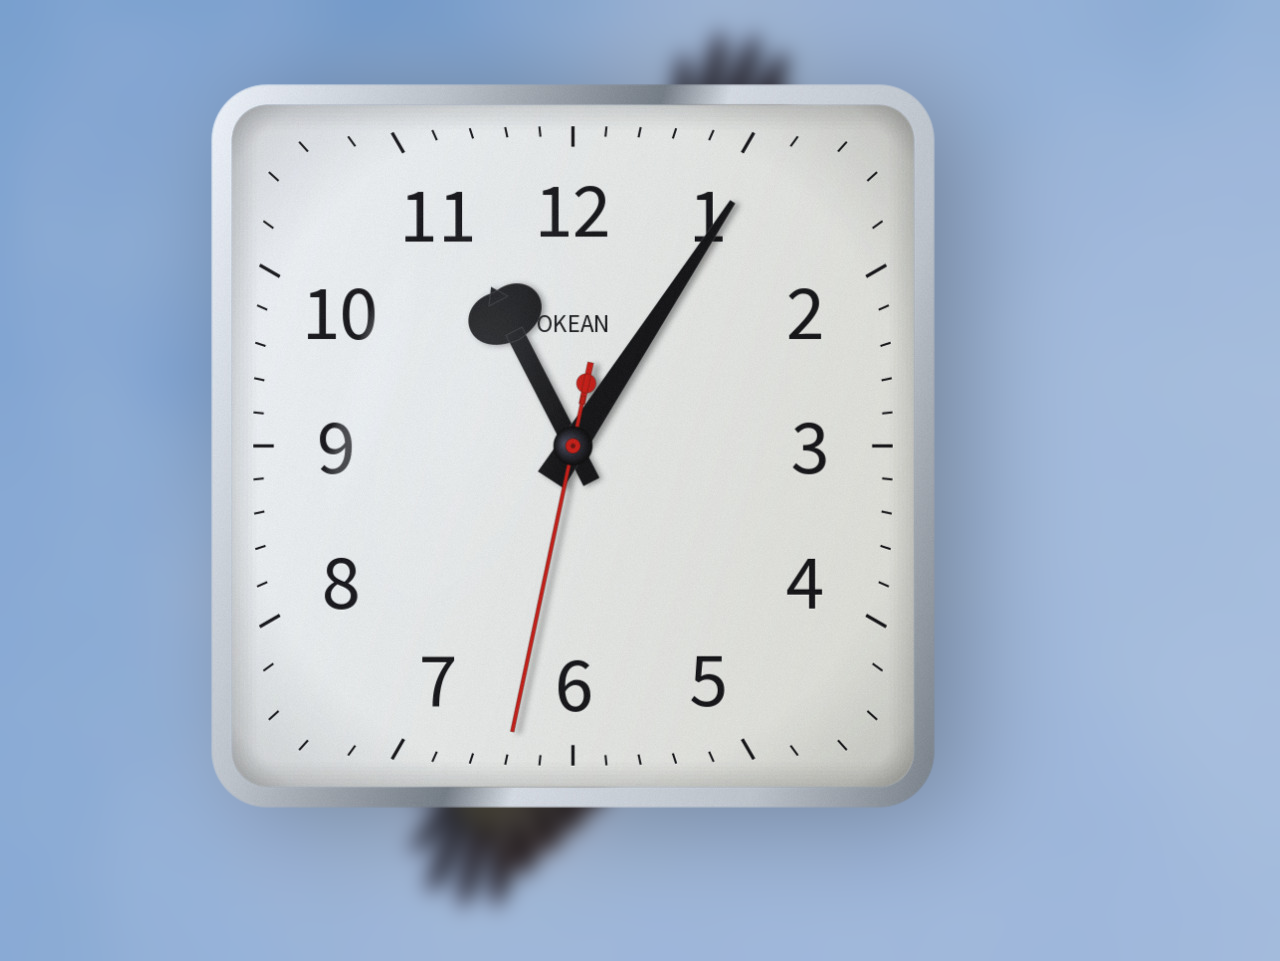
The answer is 11:05:32
